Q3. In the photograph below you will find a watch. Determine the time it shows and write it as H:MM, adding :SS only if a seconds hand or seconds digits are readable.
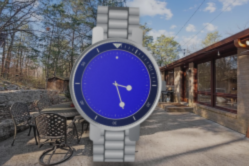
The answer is 3:27
